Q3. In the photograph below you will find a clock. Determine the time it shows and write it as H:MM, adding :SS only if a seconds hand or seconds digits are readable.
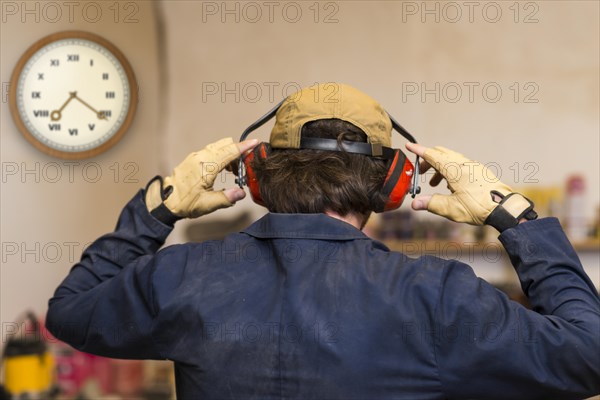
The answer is 7:21
